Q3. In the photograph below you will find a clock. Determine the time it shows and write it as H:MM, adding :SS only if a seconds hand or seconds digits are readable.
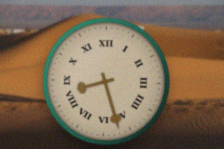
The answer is 8:27
